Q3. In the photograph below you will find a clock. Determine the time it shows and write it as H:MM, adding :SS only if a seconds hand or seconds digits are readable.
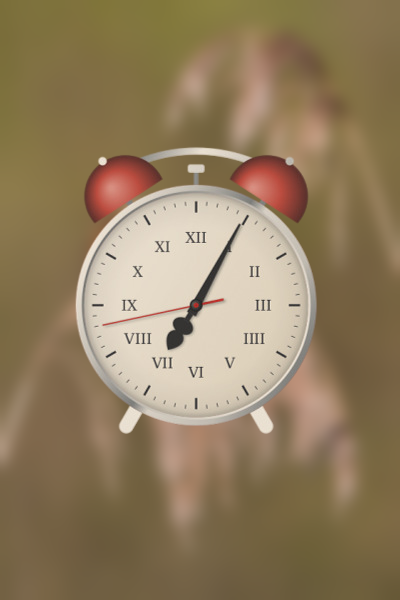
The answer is 7:04:43
